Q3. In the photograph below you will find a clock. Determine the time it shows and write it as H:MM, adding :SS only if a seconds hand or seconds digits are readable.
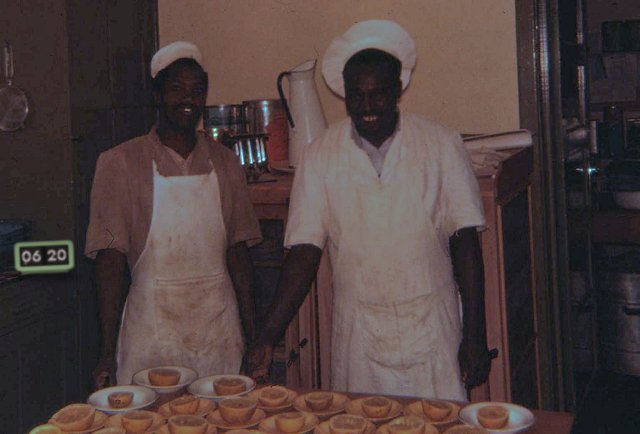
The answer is 6:20
